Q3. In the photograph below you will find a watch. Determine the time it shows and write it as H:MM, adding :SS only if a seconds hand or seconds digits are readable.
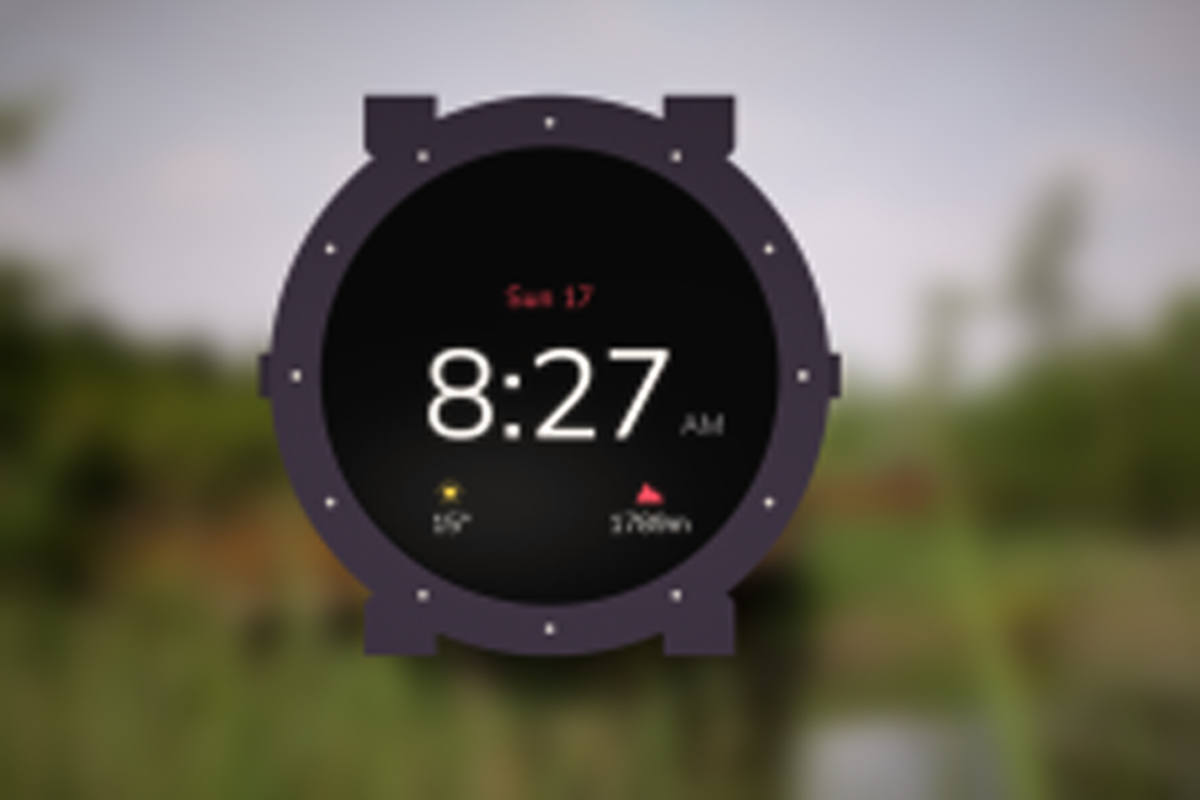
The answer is 8:27
